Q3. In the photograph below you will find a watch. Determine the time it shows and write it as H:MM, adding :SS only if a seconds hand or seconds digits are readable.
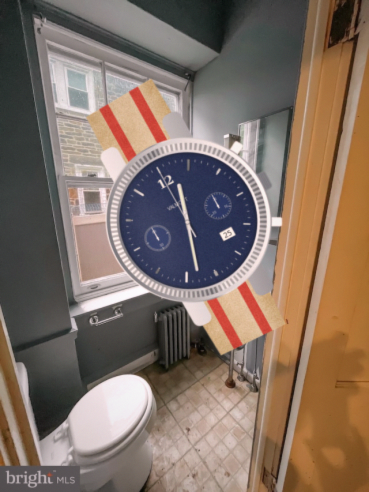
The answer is 12:33
